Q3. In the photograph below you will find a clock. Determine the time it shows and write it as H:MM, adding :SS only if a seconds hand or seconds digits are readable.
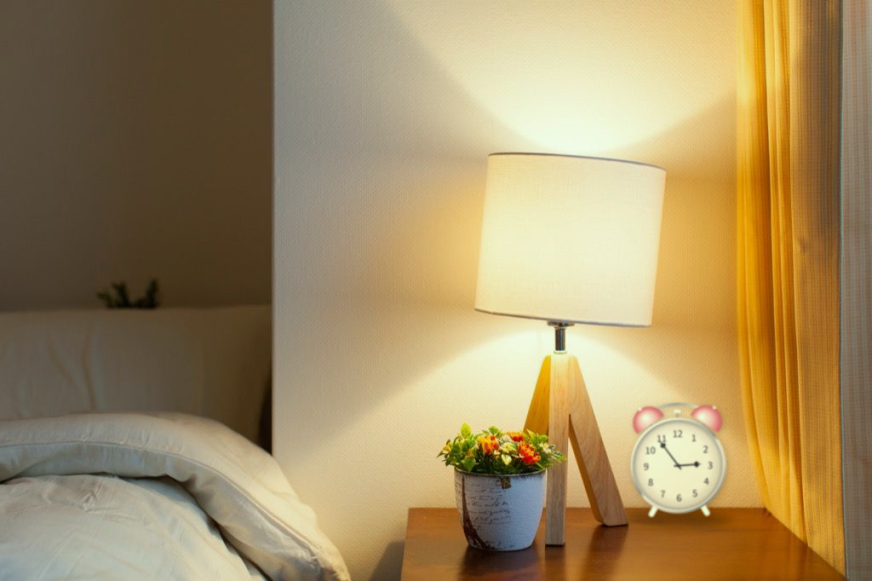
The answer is 2:54
